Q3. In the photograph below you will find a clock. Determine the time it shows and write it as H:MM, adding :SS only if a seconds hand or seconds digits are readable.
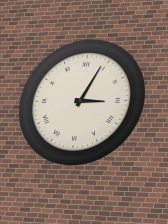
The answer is 3:04
